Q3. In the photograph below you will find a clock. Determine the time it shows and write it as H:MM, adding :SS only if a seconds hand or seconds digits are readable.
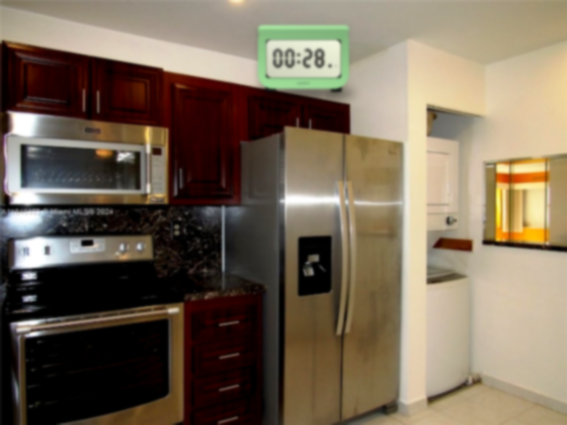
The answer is 0:28
